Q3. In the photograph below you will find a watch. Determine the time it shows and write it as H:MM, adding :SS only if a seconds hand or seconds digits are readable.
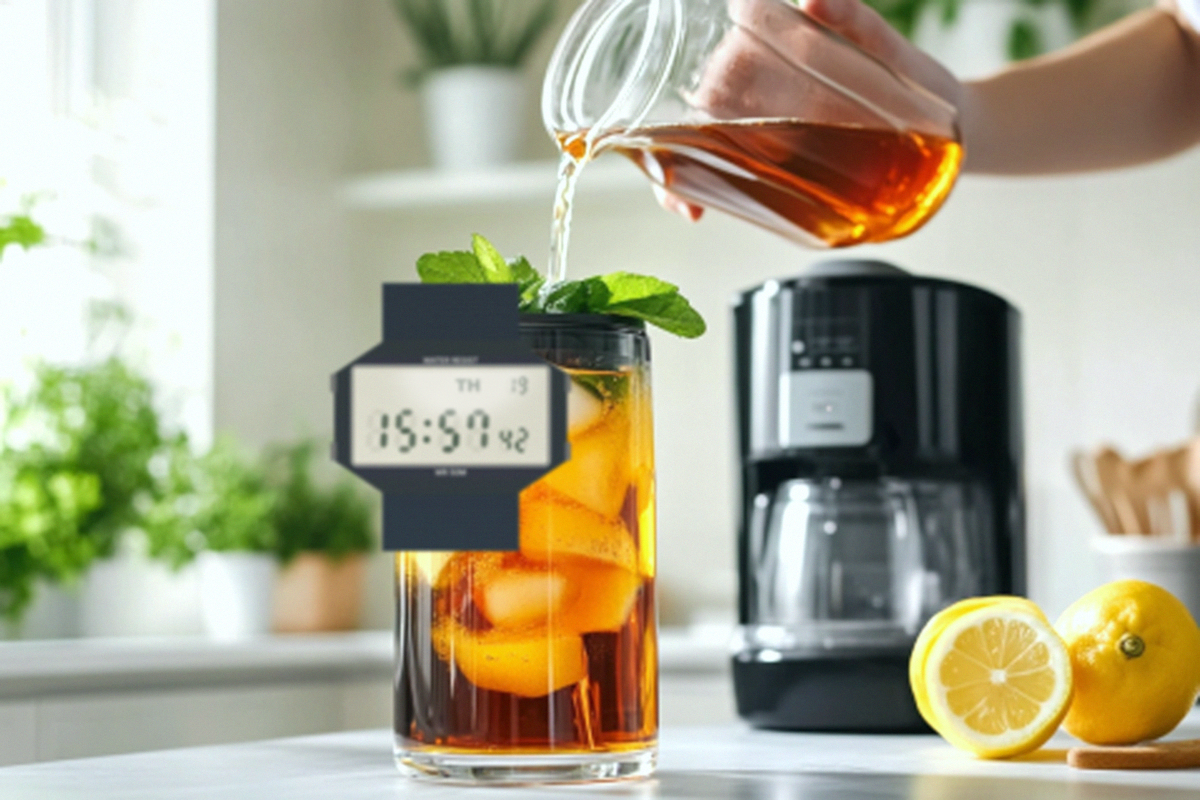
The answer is 15:57:42
